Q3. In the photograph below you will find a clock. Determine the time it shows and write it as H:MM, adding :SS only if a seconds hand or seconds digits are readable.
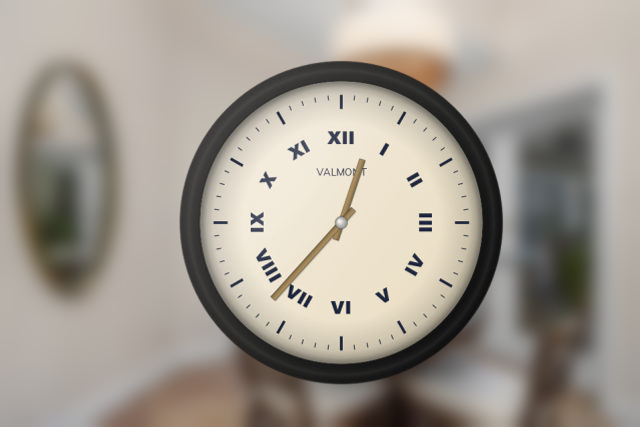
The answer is 12:37
